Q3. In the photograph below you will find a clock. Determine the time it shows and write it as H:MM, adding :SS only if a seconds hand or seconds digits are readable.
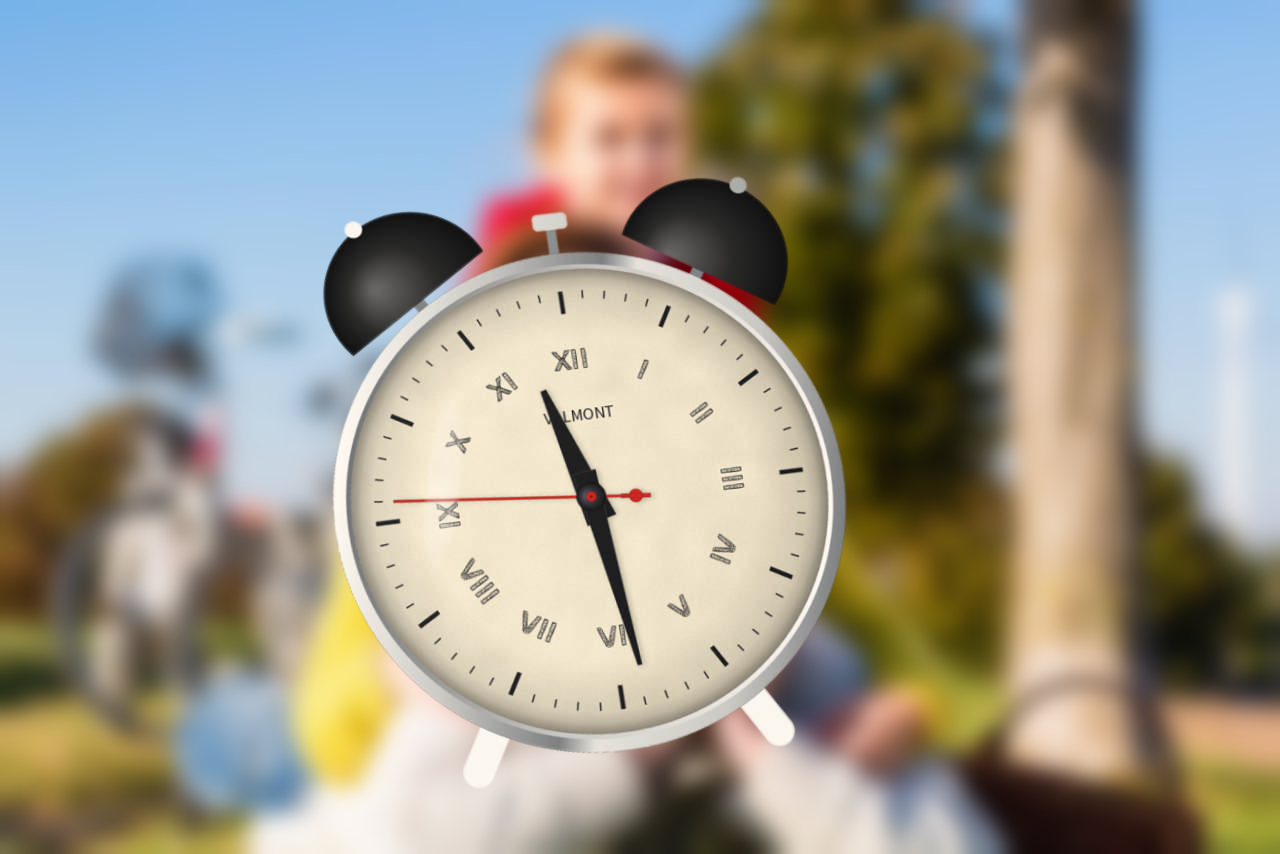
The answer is 11:28:46
